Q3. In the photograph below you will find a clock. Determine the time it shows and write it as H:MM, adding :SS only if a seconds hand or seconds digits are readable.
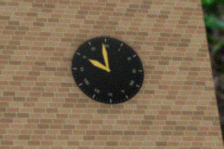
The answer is 9:59
